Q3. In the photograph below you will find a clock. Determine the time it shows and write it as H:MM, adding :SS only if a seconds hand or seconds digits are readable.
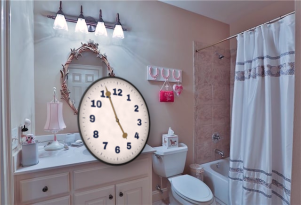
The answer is 4:56
